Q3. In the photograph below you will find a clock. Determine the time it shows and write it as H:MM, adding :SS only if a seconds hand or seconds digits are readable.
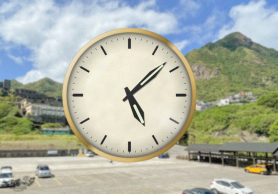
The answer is 5:08
